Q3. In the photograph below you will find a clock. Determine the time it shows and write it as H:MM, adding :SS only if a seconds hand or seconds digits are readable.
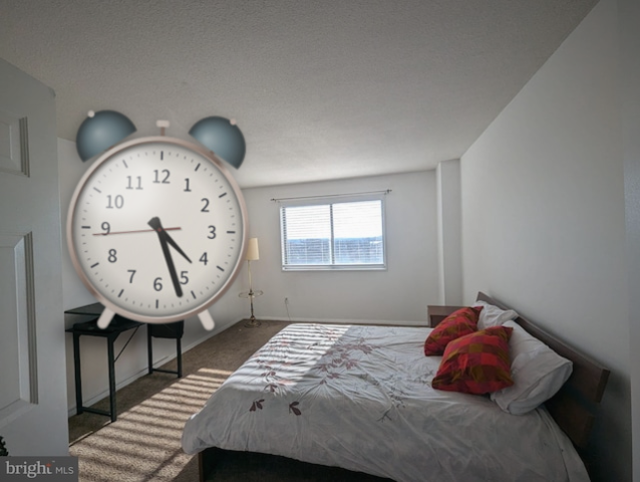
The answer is 4:26:44
